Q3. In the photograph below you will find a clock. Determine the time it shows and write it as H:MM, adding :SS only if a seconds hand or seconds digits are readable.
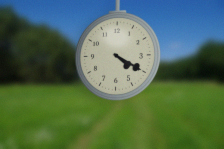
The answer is 4:20
